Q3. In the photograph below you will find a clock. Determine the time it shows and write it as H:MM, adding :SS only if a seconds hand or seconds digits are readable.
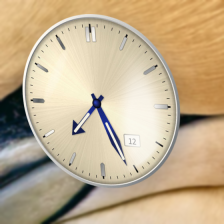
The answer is 7:26
